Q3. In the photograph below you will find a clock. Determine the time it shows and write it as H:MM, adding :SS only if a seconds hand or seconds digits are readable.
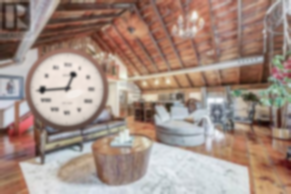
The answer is 12:44
